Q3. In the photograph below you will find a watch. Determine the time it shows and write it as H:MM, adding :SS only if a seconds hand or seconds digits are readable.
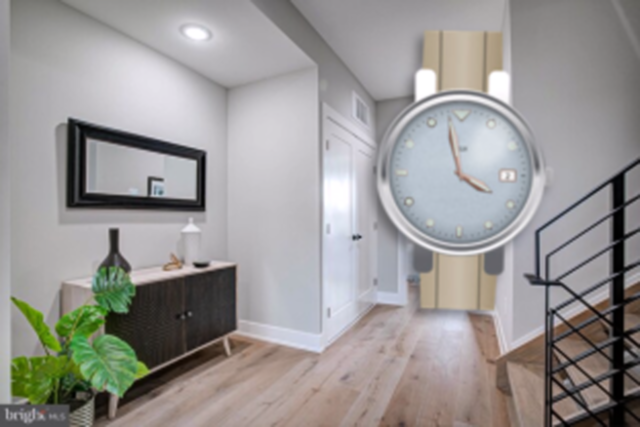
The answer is 3:58
